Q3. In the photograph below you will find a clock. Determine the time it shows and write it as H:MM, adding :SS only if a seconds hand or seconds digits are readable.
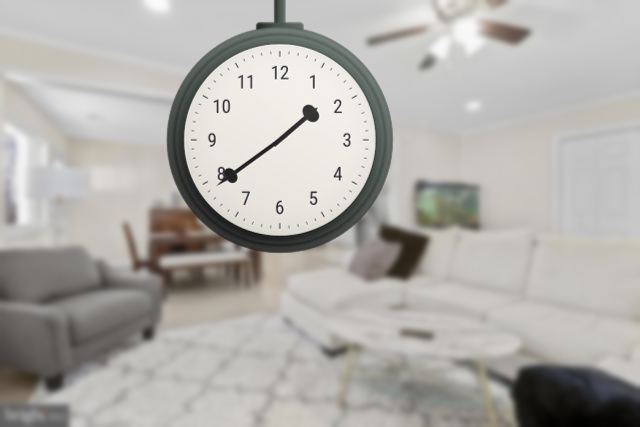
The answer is 1:39
